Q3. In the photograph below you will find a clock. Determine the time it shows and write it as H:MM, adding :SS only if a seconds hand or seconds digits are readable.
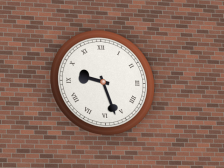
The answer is 9:27
